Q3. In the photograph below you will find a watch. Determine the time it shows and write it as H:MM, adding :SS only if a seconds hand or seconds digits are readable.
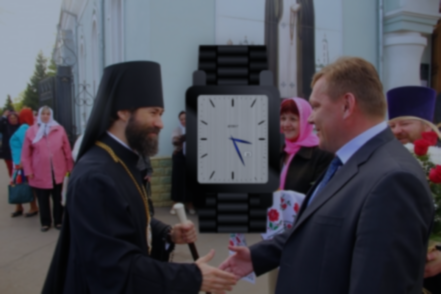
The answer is 3:26
